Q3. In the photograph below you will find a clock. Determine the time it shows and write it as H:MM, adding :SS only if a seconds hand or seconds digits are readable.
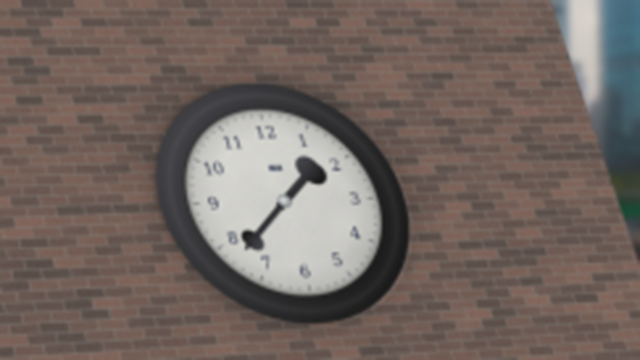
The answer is 1:38
